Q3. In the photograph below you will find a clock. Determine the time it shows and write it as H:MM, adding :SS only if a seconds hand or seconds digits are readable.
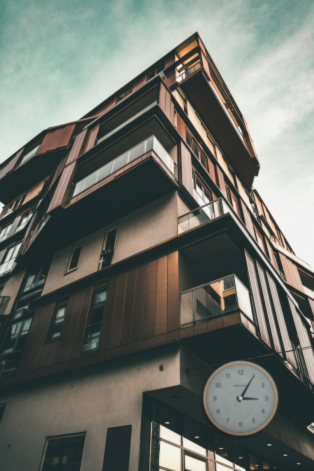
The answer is 3:05
